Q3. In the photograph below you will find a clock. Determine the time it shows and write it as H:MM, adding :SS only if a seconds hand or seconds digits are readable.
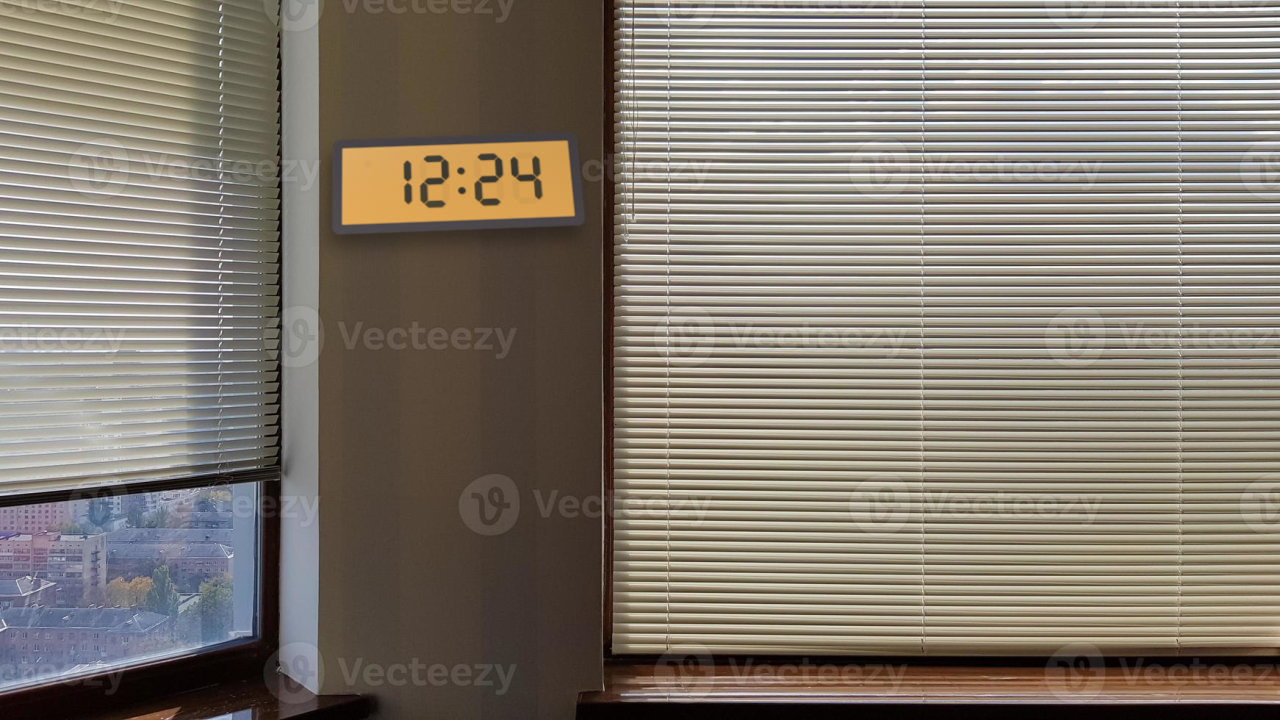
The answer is 12:24
